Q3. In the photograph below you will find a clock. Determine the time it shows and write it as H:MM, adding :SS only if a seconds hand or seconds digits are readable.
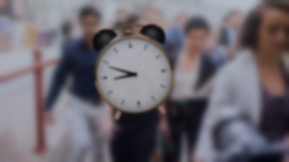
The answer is 8:49
